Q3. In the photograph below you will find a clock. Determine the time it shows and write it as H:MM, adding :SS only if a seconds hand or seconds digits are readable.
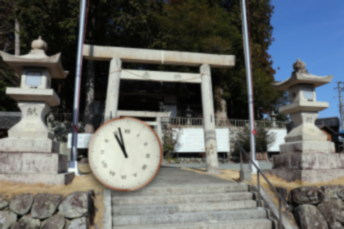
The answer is 10:57
